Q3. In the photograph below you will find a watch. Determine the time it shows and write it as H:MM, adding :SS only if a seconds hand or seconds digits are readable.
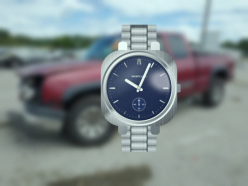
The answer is 10:04
